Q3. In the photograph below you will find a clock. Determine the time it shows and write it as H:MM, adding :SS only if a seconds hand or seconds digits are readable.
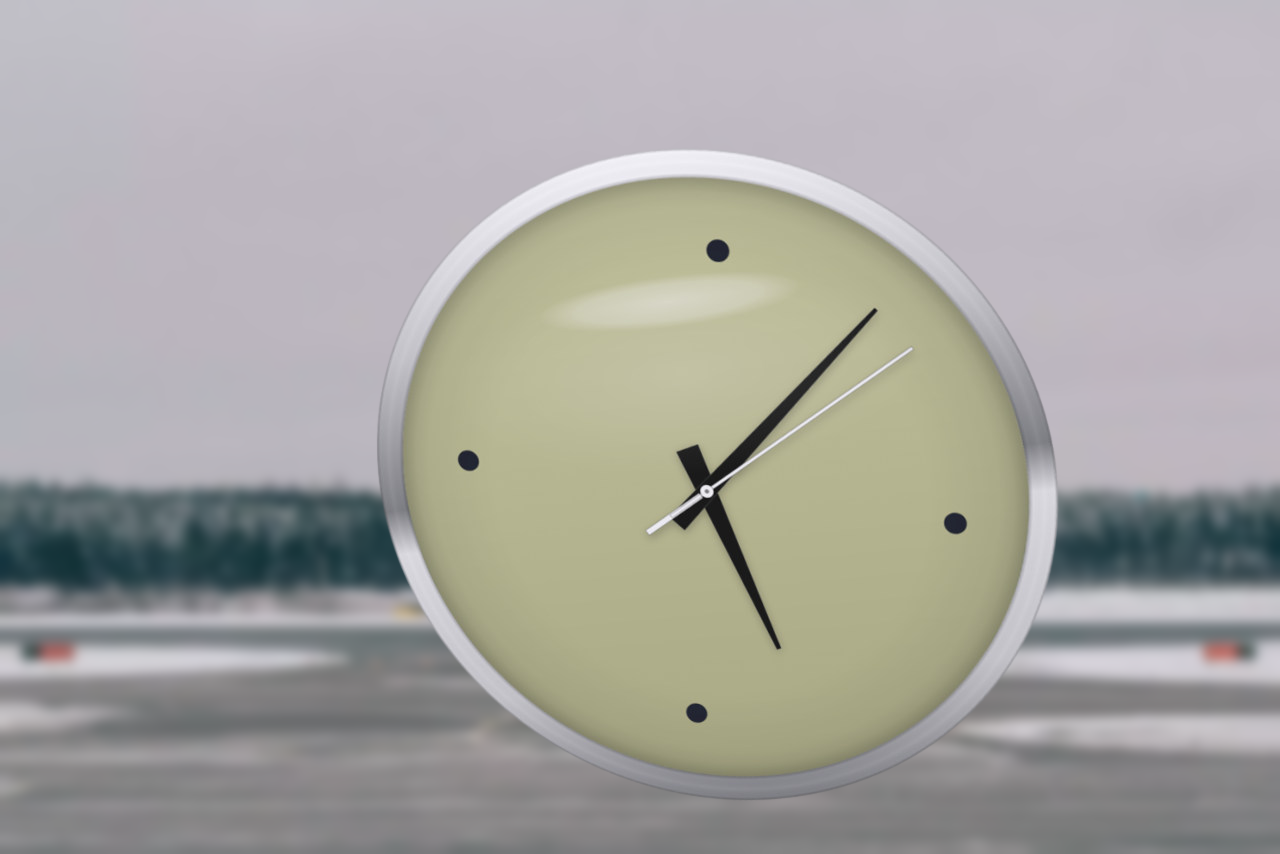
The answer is 5:06:08
